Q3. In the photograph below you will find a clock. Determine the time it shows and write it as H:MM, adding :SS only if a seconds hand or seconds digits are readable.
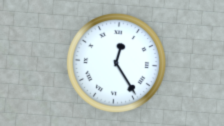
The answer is 12:24
